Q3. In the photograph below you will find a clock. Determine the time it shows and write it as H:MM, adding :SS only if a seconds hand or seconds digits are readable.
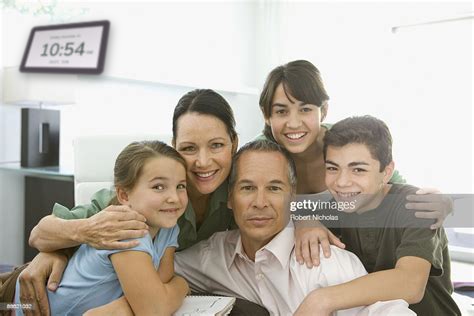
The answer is 10:54
